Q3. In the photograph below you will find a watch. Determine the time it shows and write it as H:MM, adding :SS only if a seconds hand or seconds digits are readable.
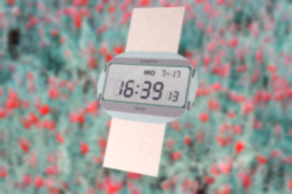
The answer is 16:39
